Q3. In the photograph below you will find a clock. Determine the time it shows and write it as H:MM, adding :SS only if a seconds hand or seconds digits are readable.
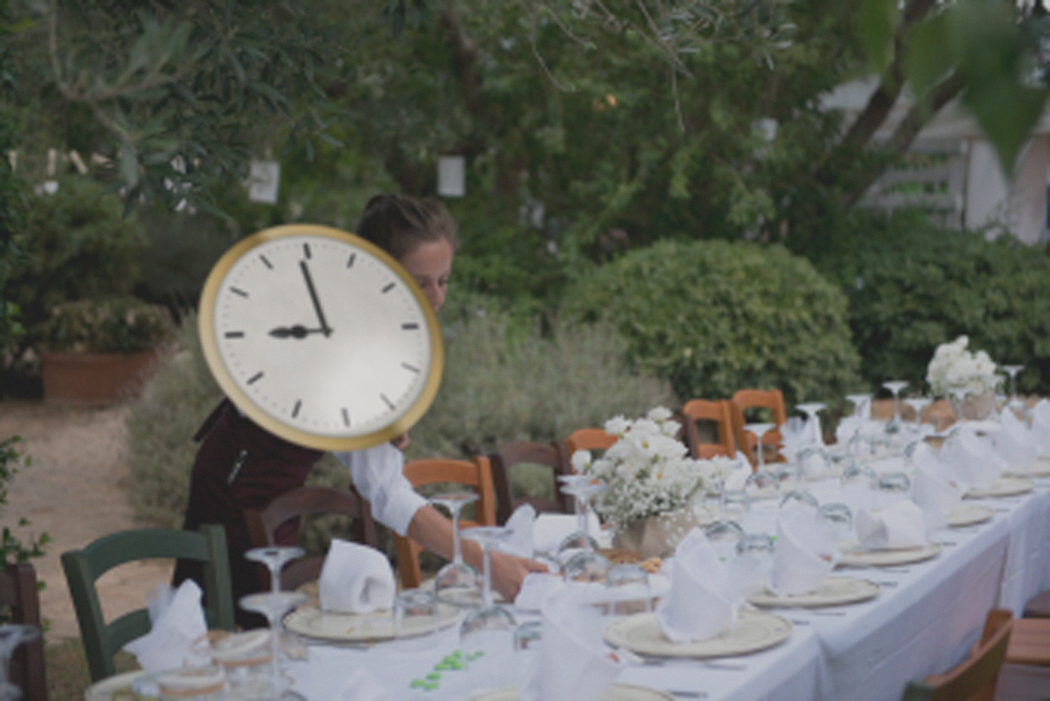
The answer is 8:59
